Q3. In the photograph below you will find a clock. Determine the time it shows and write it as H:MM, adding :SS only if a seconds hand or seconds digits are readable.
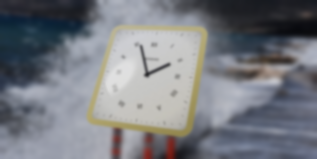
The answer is 1:56
